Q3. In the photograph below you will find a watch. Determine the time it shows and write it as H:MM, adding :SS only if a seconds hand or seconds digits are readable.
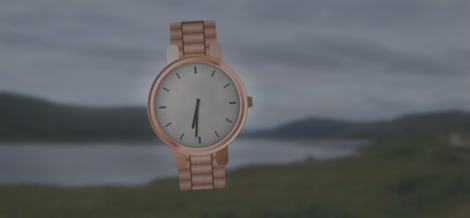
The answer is 6:31
